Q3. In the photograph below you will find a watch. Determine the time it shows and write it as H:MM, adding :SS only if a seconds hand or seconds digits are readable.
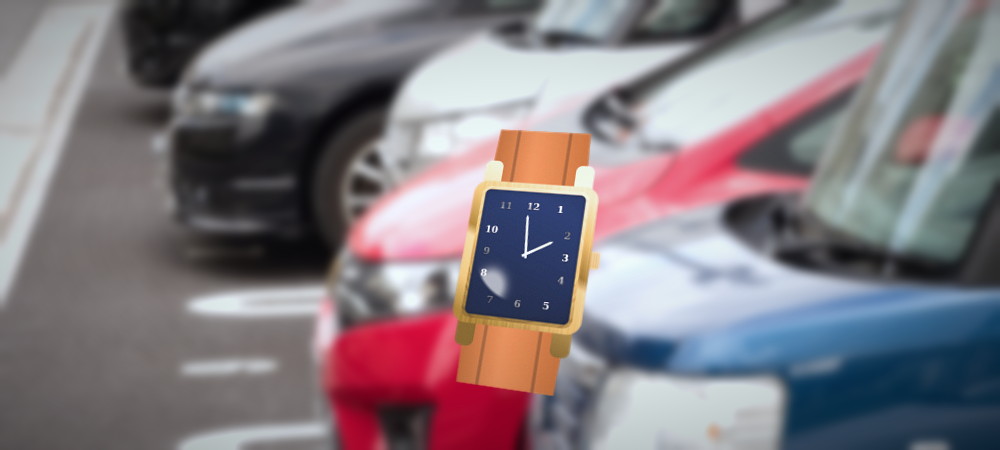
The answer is 1:59
